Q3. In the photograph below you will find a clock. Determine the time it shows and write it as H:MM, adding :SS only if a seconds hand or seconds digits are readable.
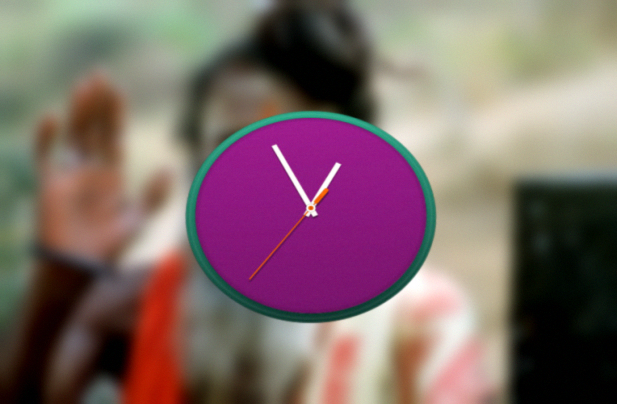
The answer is 12:55:36
